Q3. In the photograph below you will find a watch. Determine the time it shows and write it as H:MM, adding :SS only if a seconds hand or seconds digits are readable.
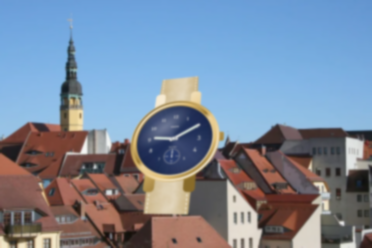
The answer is 9:10
